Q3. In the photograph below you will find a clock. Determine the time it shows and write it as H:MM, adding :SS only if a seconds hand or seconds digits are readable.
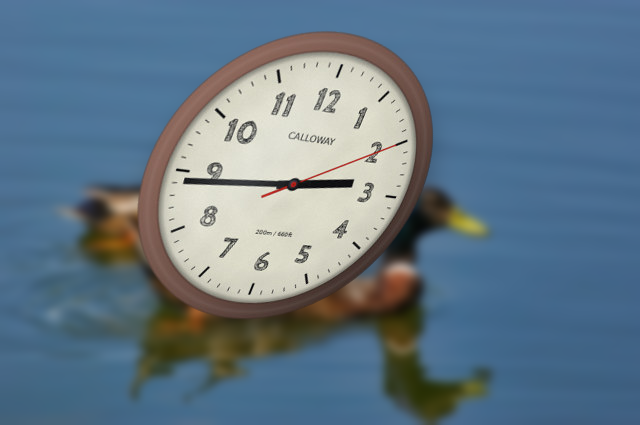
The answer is 2:44:10
